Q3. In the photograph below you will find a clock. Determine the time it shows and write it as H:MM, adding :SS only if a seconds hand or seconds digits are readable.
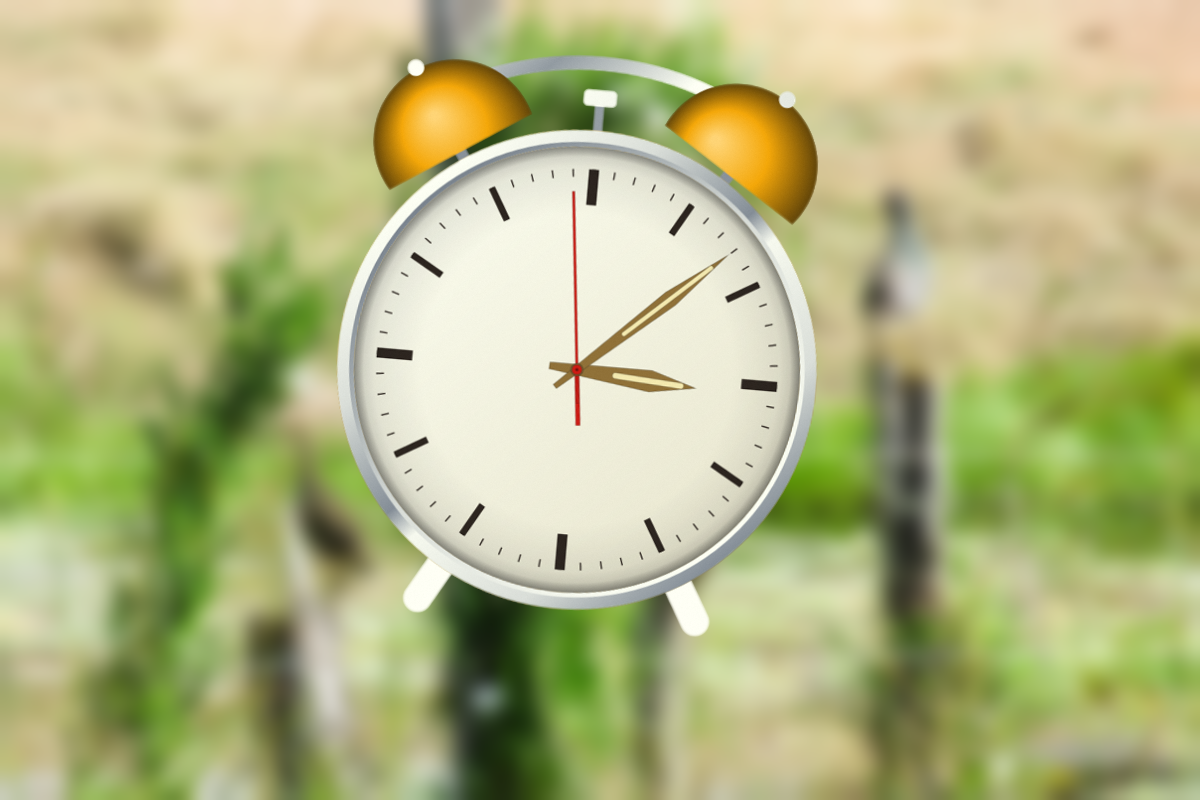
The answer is 3:07:59
